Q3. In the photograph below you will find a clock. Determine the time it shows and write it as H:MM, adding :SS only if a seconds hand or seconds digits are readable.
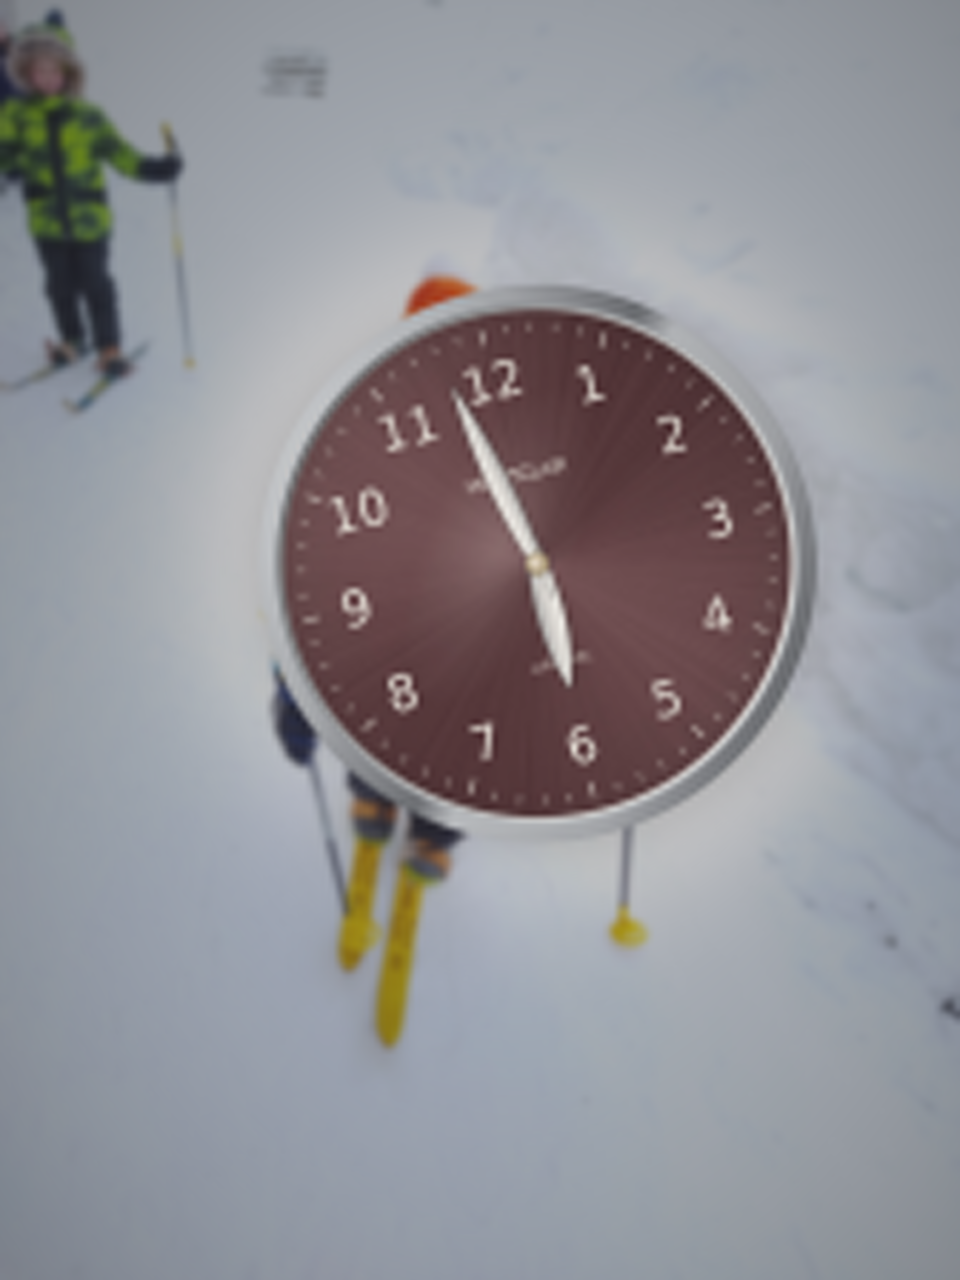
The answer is 5:58
